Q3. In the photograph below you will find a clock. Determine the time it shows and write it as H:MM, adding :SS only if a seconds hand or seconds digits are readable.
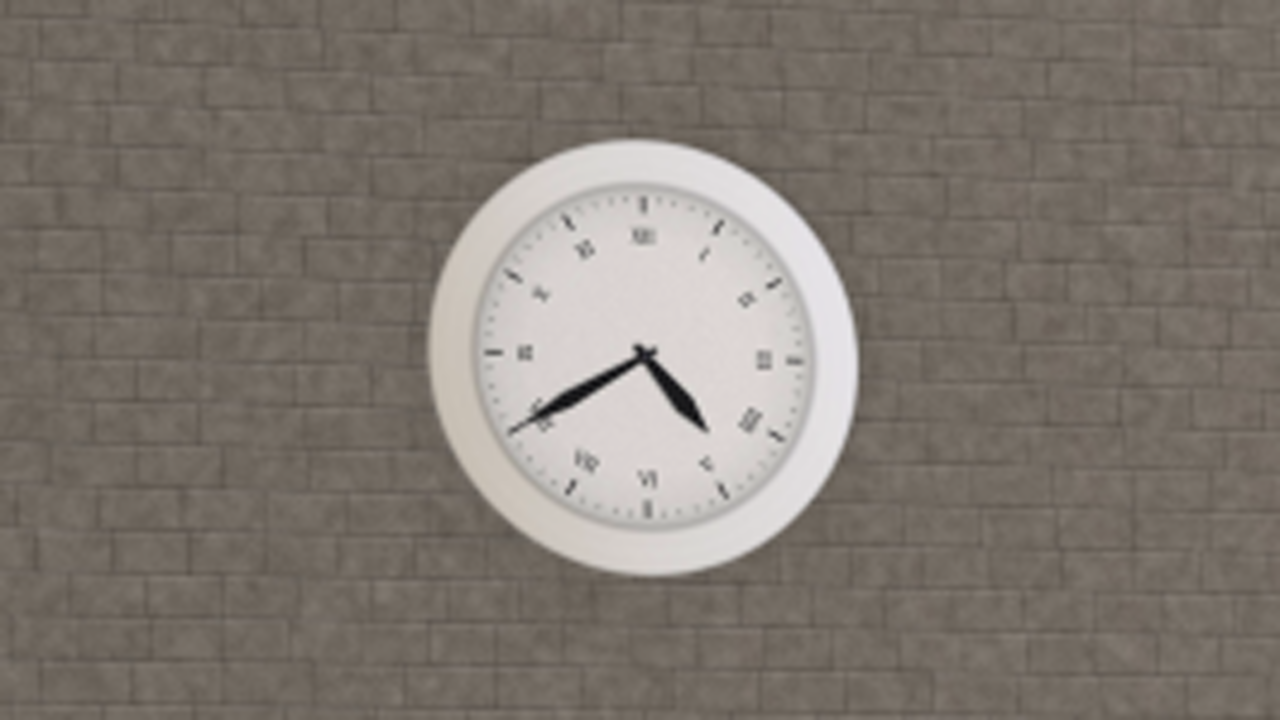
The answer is 4:40
